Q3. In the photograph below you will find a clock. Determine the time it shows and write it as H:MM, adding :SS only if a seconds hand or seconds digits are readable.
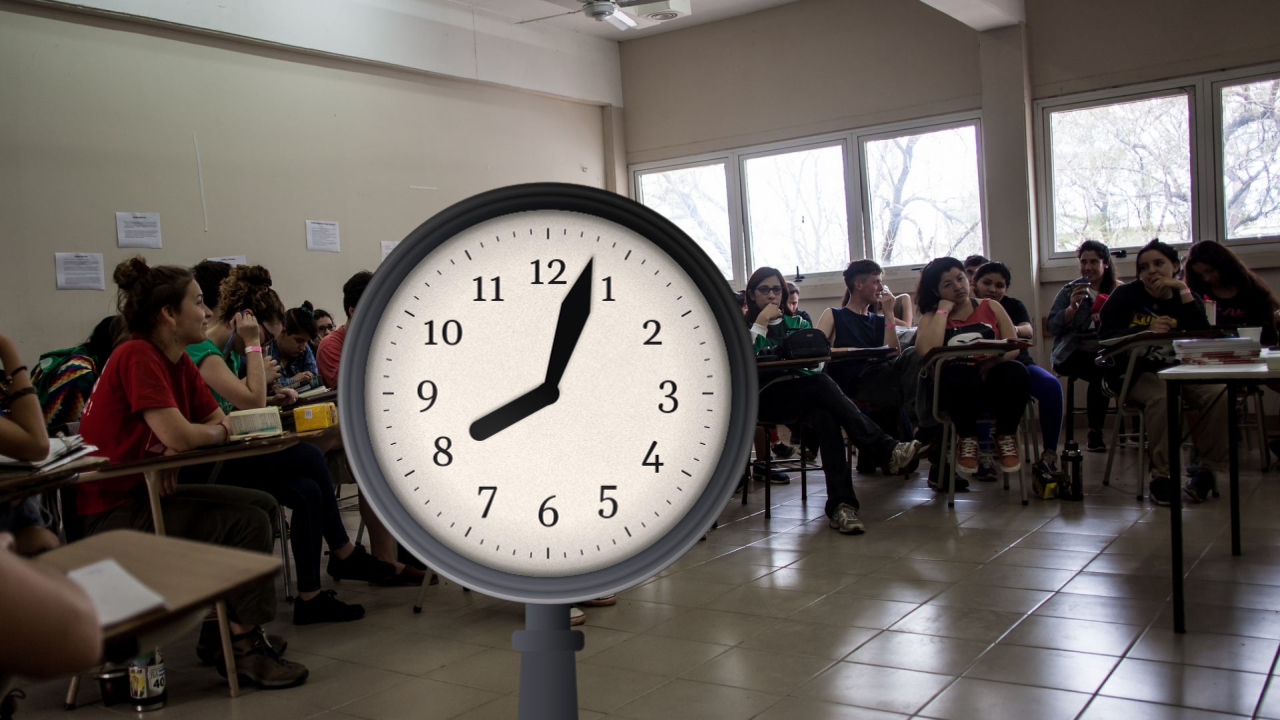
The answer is 8:03
